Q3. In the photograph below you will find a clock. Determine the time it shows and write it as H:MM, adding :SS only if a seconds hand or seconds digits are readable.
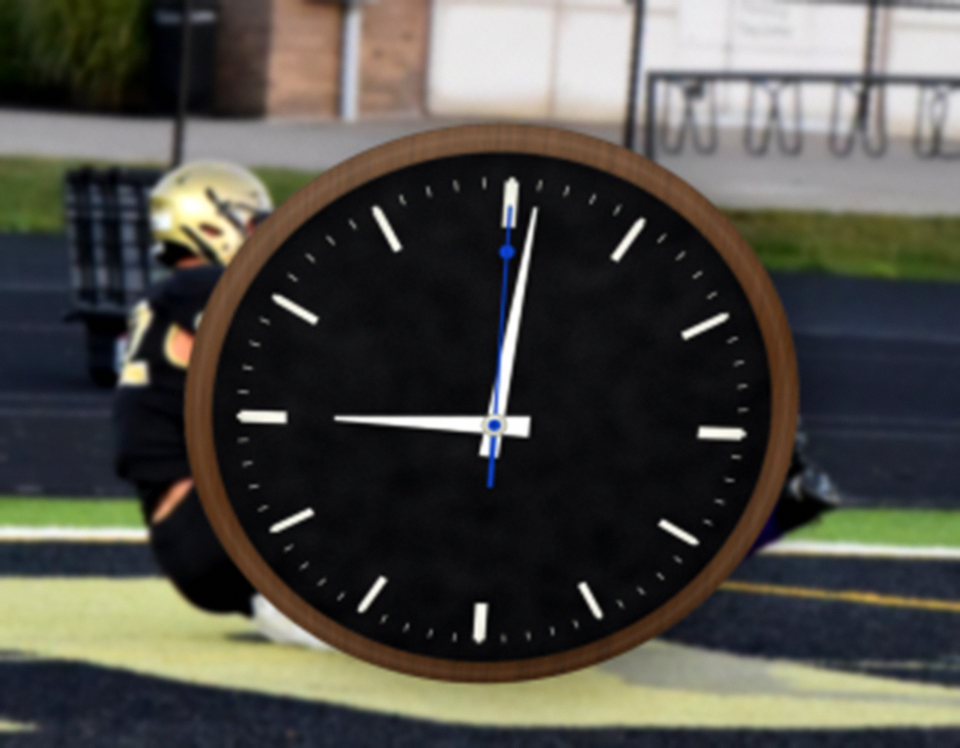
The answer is 9:01:00
